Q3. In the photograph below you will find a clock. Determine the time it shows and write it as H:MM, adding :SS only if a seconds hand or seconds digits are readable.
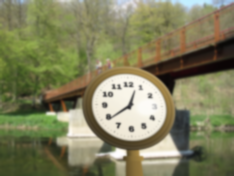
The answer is 12:39
